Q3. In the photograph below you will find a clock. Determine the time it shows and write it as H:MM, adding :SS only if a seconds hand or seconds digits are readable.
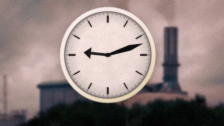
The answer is 9:12
